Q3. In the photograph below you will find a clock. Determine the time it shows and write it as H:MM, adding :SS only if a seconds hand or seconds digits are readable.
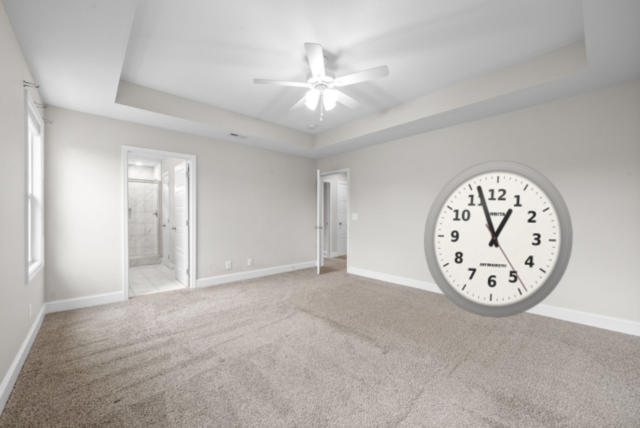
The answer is 12:56:24
